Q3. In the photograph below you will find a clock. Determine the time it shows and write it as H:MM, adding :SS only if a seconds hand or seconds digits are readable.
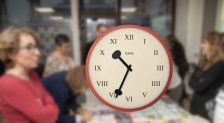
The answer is 10:34
